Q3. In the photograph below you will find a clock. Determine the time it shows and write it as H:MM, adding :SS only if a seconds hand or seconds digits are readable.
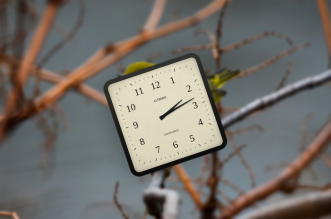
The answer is 2:13
